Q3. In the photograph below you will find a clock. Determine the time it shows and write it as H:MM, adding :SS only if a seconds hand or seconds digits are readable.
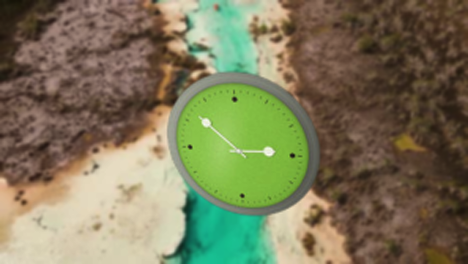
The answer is 2:52
